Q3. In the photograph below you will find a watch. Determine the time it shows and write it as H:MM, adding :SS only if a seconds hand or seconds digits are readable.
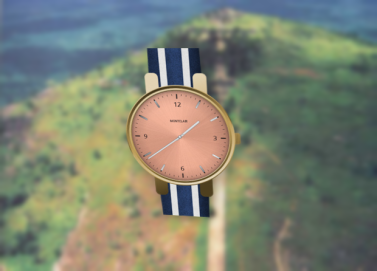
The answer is 1:39
